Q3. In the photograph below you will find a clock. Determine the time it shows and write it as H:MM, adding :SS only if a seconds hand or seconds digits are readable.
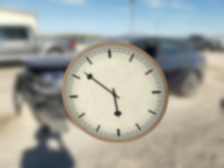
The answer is 5:52
